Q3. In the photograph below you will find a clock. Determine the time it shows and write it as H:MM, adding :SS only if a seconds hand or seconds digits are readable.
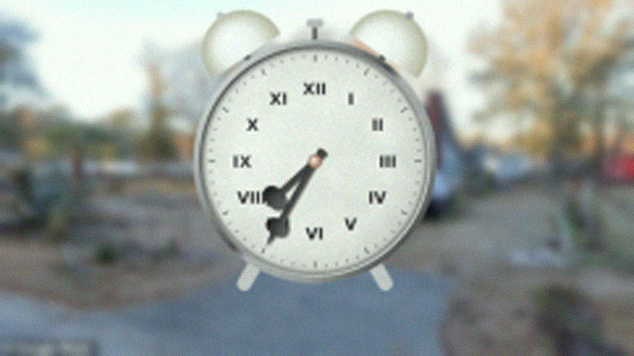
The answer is 7:35
